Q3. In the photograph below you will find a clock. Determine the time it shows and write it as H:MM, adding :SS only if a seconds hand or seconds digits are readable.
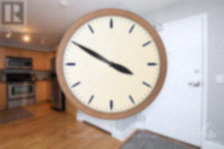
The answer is 3:50
